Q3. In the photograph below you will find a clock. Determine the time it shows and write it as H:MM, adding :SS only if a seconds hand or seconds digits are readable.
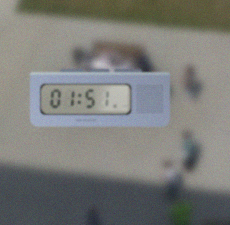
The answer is 1:51
